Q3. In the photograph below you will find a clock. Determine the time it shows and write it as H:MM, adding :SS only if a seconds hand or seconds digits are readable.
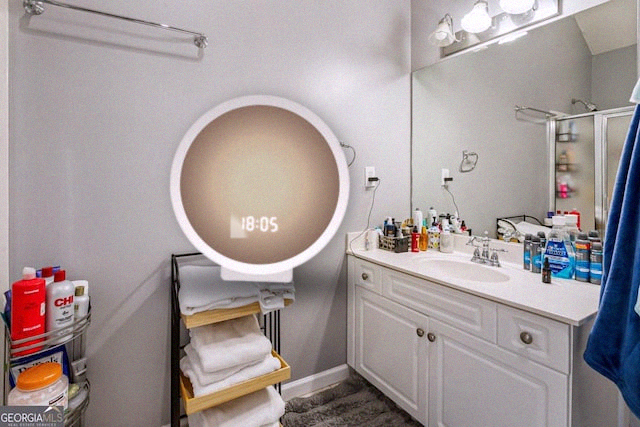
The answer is 18:05
